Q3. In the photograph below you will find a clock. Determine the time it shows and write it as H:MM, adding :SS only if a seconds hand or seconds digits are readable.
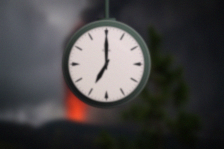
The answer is 7:00
